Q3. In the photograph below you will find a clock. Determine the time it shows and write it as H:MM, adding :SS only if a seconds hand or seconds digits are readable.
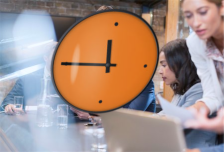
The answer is 11:45
